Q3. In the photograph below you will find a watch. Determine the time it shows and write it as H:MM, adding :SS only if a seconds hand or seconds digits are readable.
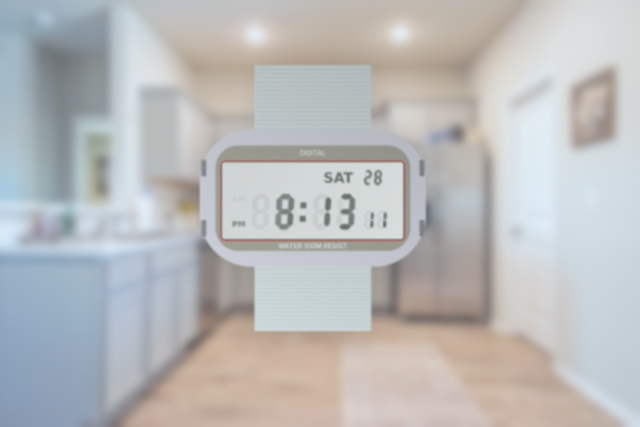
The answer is 8:13:11
